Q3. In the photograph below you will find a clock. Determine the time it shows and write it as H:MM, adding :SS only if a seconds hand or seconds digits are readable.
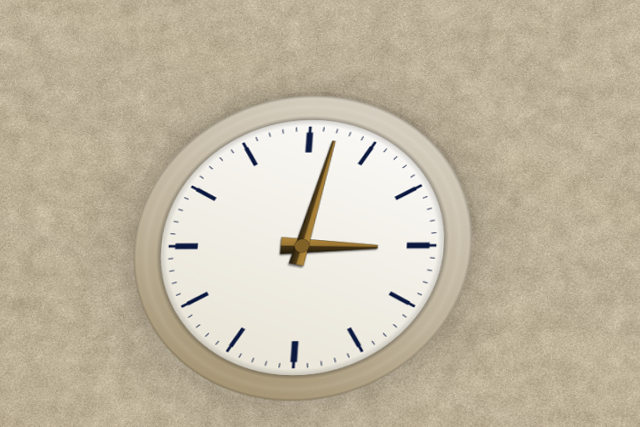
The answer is 3:02
